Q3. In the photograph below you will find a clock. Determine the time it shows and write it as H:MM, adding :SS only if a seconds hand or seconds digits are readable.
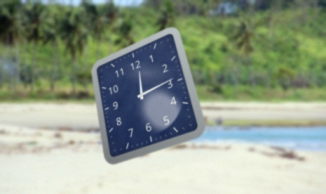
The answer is 12:14
